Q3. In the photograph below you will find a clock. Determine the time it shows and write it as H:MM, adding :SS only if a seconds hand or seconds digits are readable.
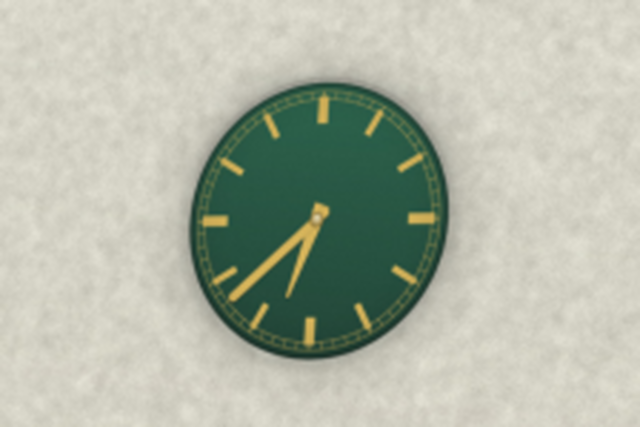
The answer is 6:38
